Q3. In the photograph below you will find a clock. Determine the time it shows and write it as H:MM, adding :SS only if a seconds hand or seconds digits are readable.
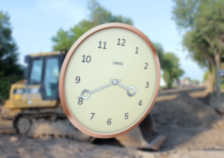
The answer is 3:41
